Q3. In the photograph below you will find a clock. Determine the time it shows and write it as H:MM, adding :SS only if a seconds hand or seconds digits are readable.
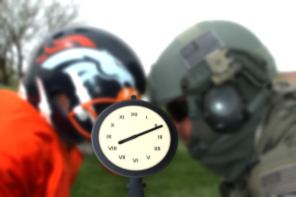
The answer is 8:11
